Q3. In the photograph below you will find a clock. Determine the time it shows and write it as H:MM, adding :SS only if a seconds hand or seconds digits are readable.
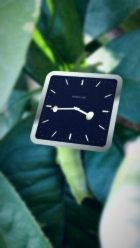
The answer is 3:44
